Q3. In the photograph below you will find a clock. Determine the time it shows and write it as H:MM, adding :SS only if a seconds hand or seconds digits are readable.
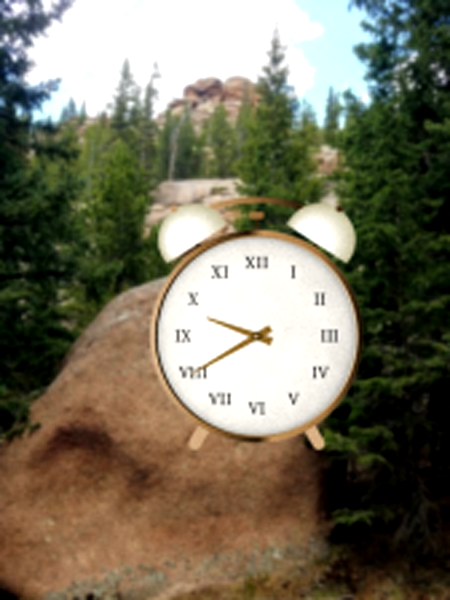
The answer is 9:40
